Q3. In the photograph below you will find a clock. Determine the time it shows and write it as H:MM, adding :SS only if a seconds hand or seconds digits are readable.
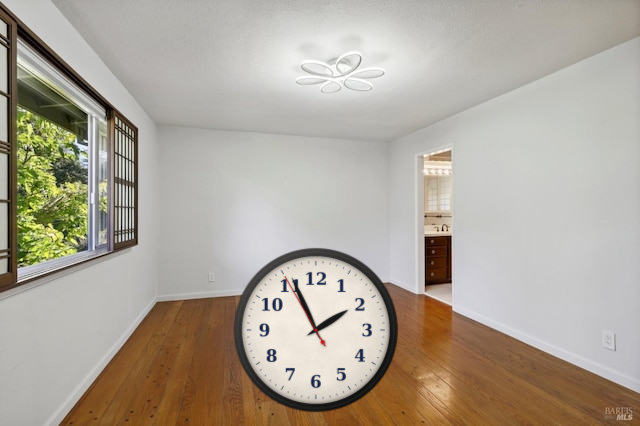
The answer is 1:55:55
